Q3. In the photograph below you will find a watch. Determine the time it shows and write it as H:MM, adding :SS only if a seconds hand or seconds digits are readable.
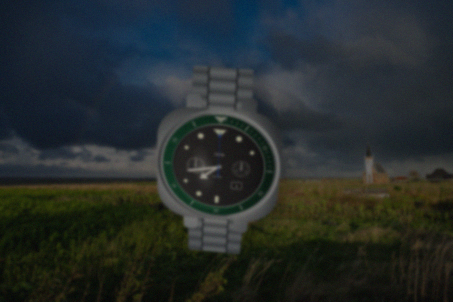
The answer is 7:43
